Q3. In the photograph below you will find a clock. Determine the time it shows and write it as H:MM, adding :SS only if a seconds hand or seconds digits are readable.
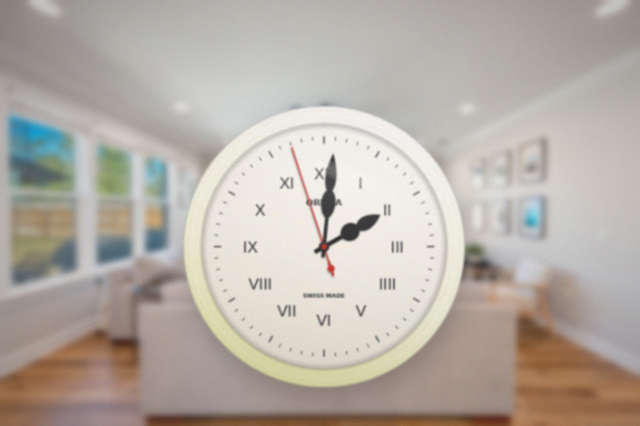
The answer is 2:00:57
